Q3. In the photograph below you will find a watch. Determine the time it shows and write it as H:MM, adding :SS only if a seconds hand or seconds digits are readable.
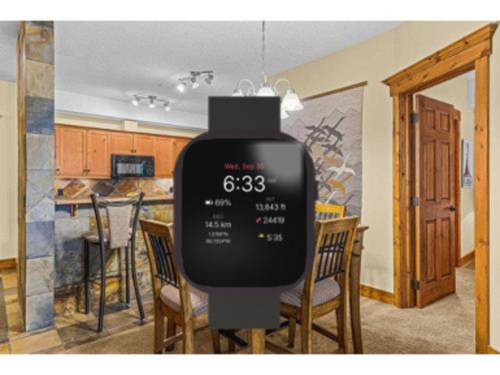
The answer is 6:33
